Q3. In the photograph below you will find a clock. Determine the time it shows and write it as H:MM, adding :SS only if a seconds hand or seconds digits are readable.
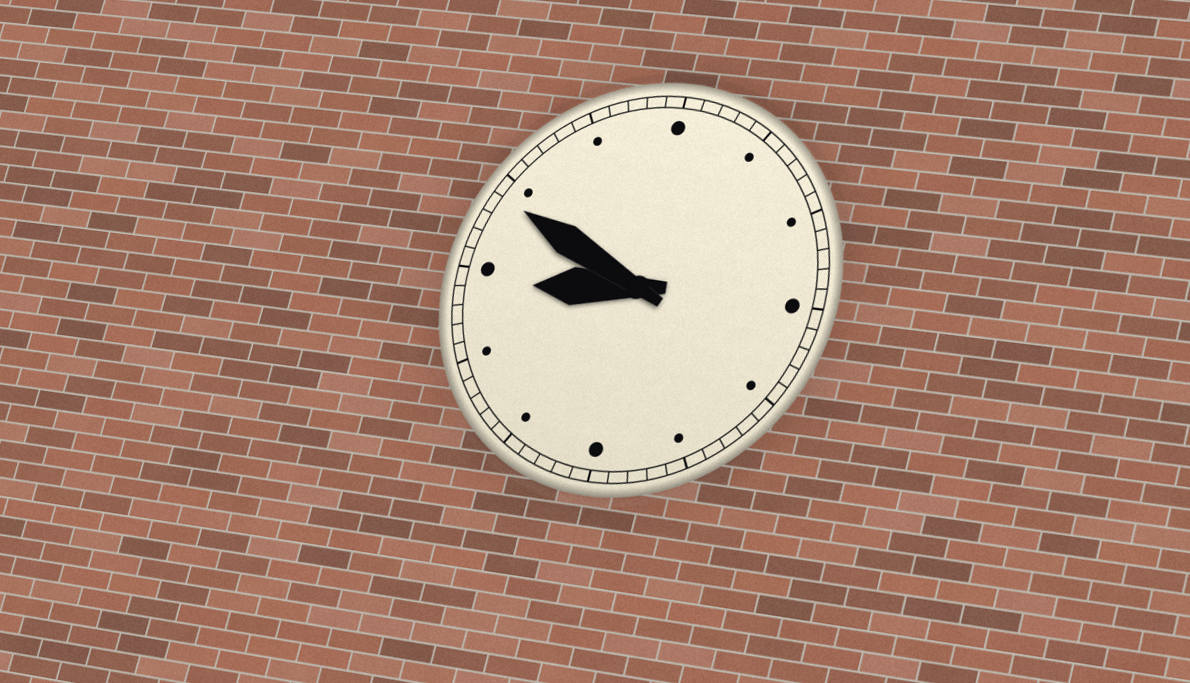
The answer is 8:49
